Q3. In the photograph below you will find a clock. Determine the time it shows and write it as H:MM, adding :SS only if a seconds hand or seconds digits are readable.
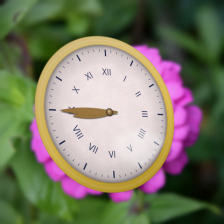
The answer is 8:45
